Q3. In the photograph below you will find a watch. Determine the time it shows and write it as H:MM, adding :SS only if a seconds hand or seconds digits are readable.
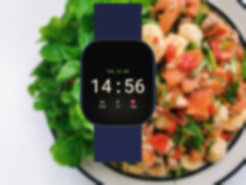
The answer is 14:56
